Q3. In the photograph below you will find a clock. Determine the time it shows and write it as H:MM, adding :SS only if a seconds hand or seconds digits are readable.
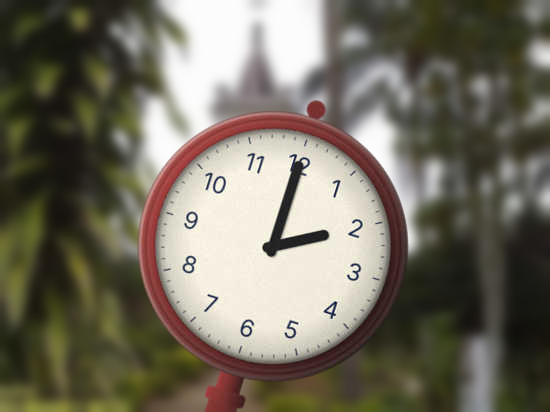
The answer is 2:00
